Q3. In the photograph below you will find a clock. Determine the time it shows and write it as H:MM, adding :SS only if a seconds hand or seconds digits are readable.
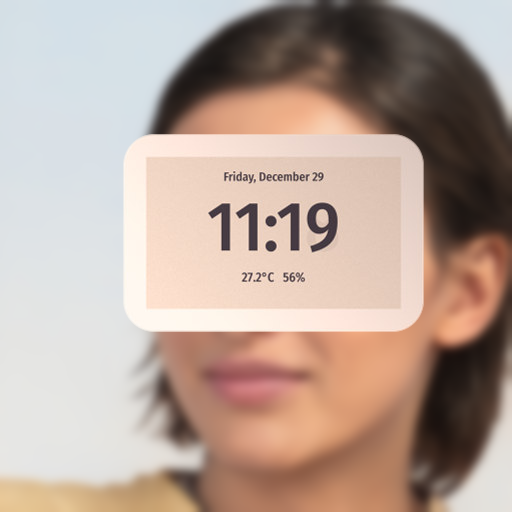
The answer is 11:19
